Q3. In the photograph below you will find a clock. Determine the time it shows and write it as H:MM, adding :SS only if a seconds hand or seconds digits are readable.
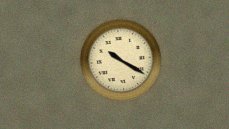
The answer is 10:21
